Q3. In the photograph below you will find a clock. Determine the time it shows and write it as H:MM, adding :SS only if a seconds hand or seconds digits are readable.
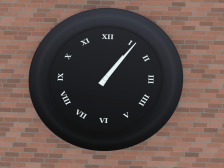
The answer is 1:06
